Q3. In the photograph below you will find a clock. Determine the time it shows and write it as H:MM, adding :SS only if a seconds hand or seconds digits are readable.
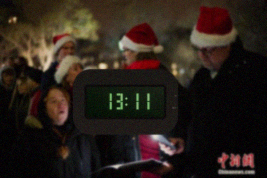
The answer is 13:11
